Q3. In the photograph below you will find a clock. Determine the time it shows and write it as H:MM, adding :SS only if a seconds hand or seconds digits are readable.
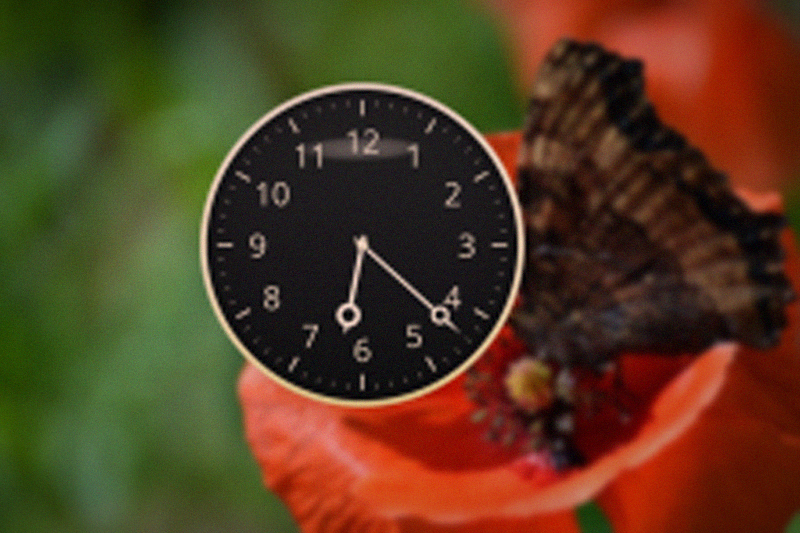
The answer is 6:22
